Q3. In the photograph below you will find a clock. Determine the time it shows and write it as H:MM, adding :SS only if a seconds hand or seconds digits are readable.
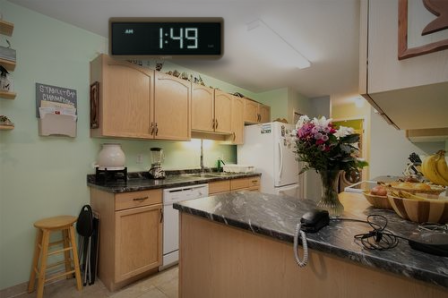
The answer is 1:49
